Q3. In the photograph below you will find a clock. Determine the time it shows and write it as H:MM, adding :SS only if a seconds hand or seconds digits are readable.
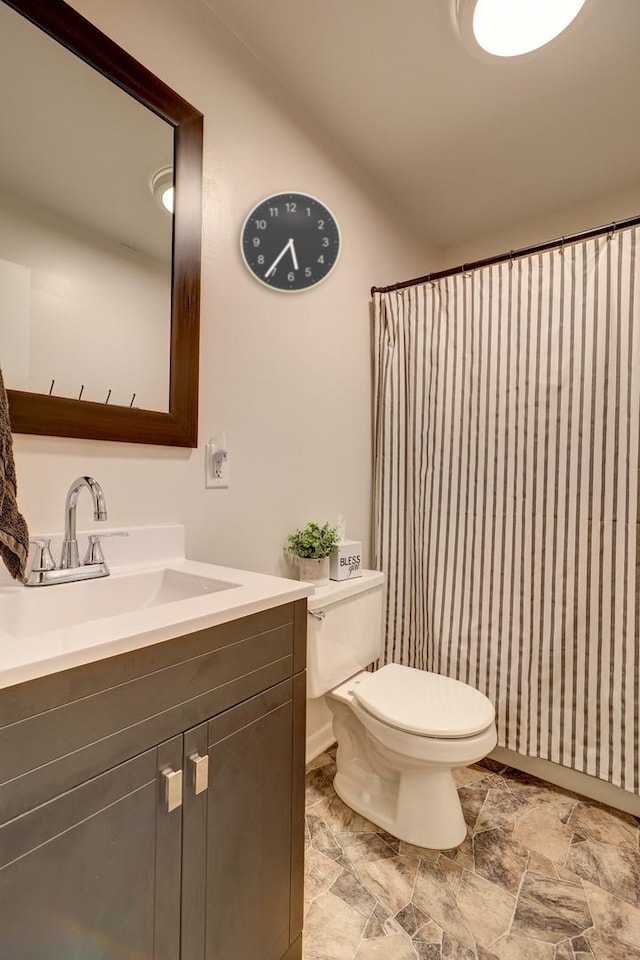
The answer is 5:36
